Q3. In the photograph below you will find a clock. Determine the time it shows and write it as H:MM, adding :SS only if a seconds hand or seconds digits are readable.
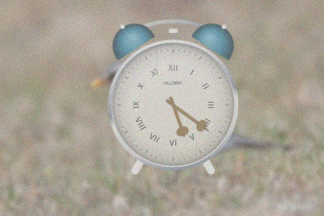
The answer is 5:21
